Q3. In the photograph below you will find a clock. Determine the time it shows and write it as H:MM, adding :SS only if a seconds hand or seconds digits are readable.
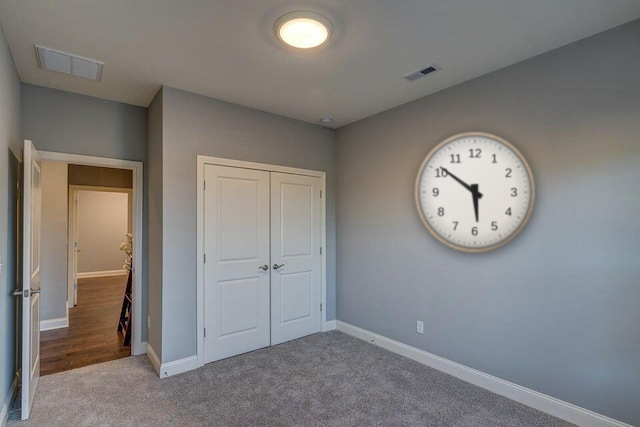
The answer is 5:51
